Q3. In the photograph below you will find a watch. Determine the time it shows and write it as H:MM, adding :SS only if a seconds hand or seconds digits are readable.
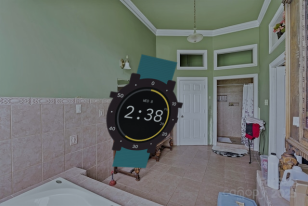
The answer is 2:38
